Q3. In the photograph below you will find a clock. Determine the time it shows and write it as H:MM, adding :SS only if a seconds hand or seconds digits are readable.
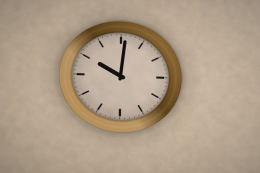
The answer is 10:01
